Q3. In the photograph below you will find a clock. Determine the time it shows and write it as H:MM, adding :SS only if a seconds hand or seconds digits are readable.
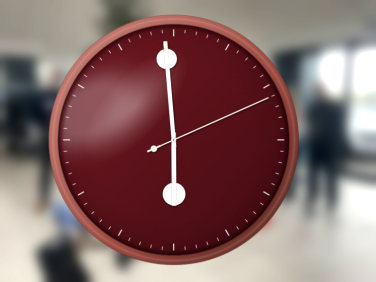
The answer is 5:59:11
